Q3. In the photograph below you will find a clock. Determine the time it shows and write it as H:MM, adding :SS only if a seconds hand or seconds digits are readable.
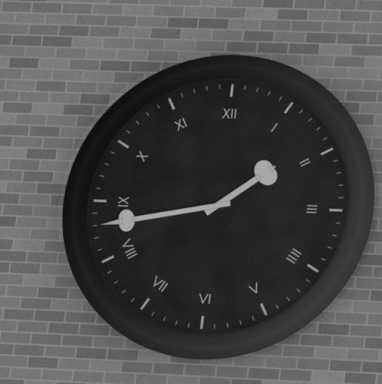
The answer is 1:43
